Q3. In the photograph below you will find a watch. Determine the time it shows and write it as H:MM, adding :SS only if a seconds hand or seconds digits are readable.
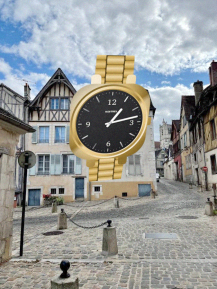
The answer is 1:13
